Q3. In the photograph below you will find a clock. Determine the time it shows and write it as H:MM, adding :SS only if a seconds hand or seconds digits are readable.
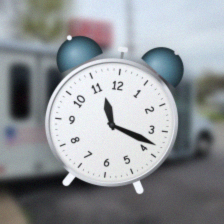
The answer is 11:18
